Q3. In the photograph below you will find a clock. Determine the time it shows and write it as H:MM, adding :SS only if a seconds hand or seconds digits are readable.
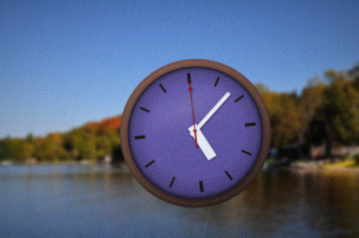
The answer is 5:08:00
